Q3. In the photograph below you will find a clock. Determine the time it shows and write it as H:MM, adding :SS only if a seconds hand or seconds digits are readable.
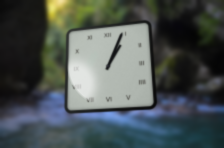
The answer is 1:04
